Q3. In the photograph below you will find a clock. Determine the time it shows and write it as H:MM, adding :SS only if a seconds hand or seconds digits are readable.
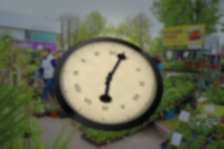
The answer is 6:03
